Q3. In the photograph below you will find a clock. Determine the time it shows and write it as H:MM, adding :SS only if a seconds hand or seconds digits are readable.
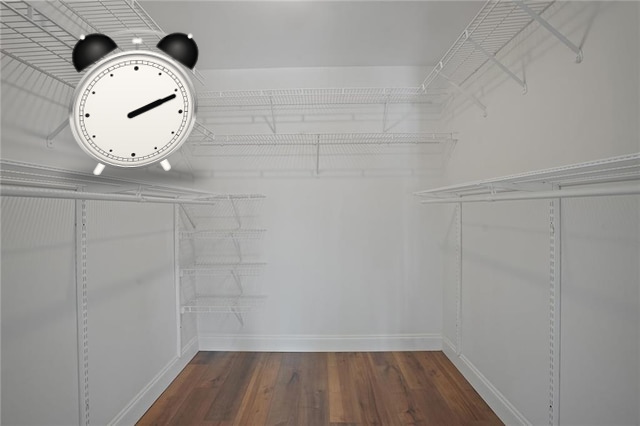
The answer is 2:11
